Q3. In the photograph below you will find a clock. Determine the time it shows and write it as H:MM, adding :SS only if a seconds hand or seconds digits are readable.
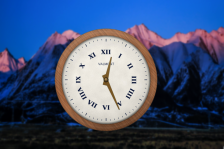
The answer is 12:26
